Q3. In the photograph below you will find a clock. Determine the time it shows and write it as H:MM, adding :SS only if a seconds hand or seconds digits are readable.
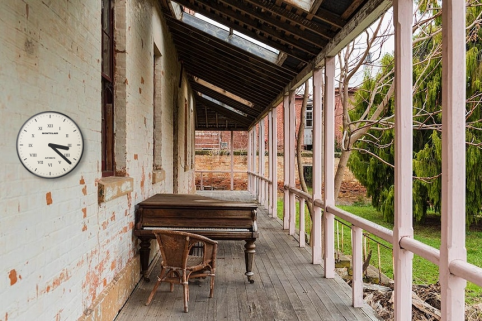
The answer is 3:22
